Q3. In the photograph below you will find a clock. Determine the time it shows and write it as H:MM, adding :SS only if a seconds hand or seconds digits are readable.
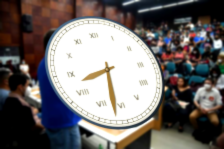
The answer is 8:32
